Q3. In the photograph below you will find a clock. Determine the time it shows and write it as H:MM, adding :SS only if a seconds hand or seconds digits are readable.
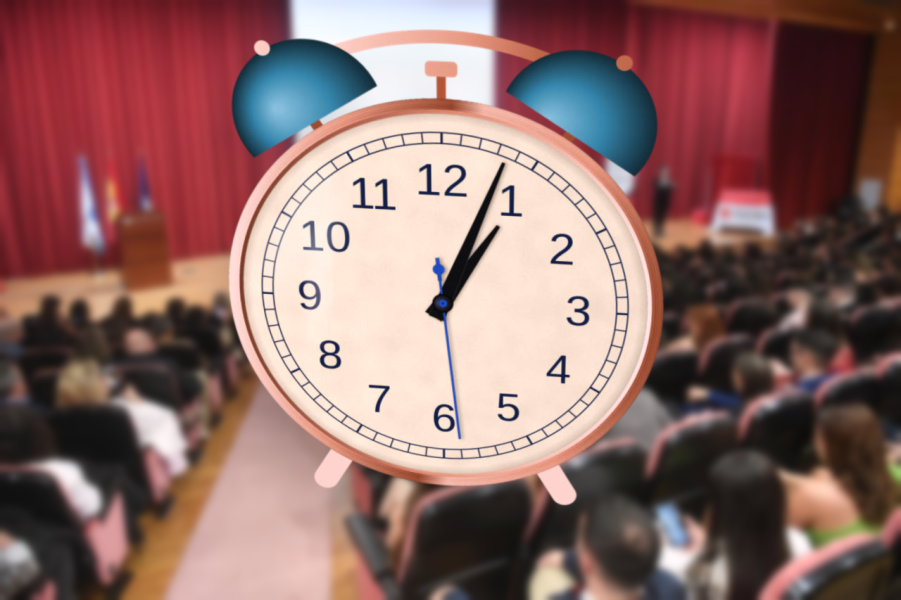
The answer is 1:03:29
